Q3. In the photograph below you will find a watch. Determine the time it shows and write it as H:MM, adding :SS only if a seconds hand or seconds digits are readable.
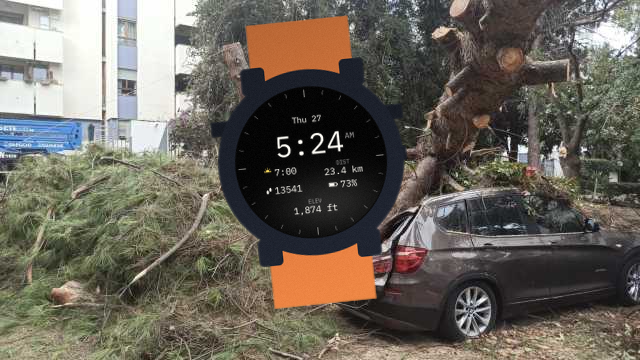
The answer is 5:24
